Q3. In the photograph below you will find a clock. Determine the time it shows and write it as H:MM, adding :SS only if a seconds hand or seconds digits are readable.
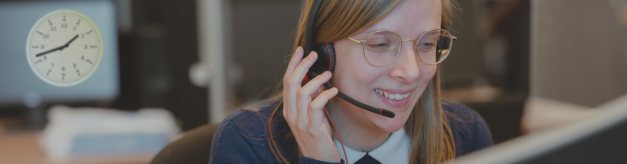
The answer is 1:42
